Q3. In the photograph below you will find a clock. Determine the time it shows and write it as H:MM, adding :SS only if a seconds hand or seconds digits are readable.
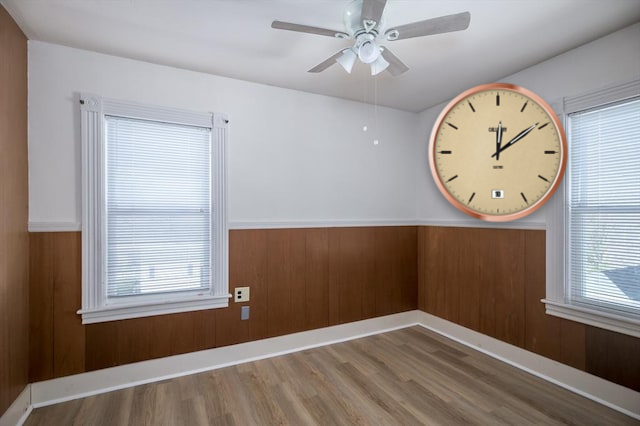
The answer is 12:09
